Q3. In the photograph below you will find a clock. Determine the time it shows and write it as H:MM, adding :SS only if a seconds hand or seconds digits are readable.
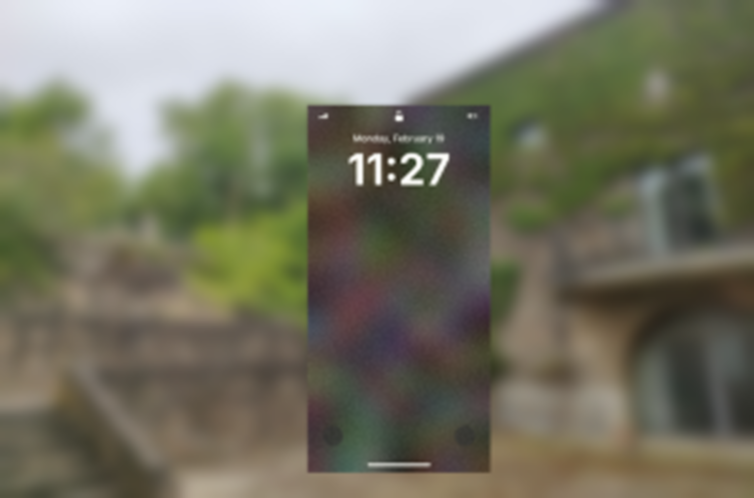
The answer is 11:27
